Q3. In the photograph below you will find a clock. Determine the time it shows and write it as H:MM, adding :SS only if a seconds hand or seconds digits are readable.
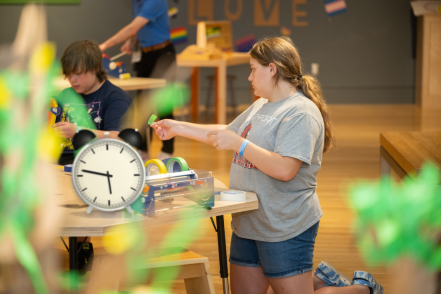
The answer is 5:47
